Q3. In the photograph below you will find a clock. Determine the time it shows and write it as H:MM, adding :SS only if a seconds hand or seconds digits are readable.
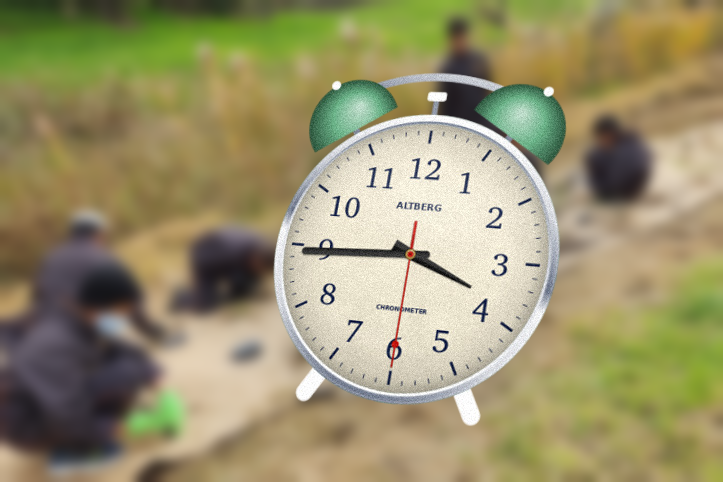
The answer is 3:44:30
